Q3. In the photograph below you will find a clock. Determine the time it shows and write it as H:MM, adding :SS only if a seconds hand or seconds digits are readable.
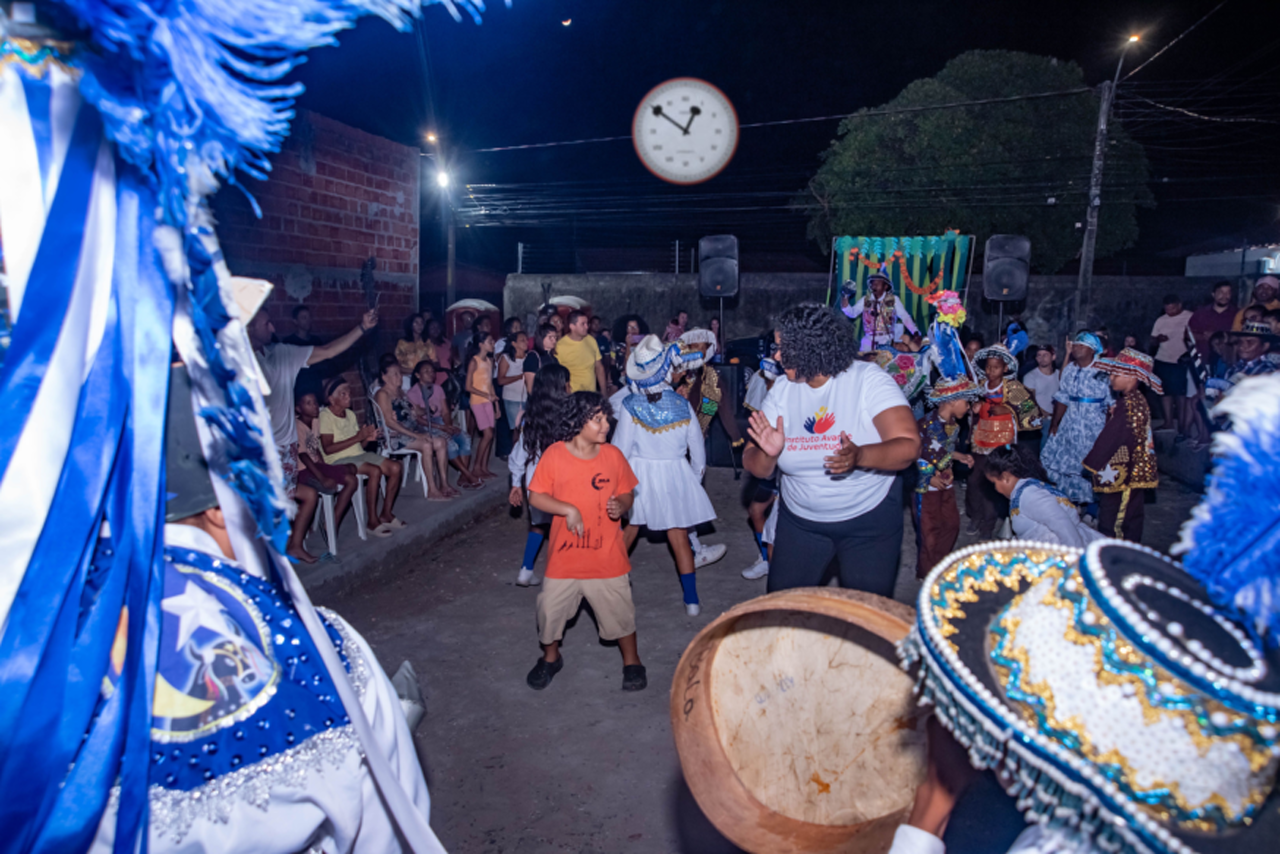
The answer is 12:51
